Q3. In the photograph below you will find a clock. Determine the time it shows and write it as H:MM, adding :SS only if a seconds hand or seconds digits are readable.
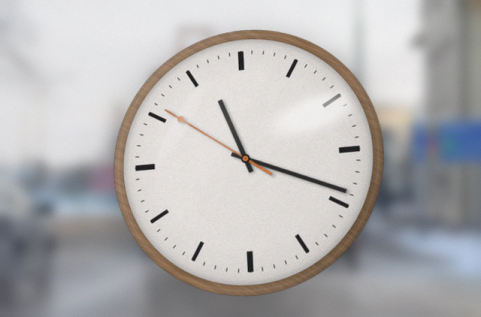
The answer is 11:18:51
